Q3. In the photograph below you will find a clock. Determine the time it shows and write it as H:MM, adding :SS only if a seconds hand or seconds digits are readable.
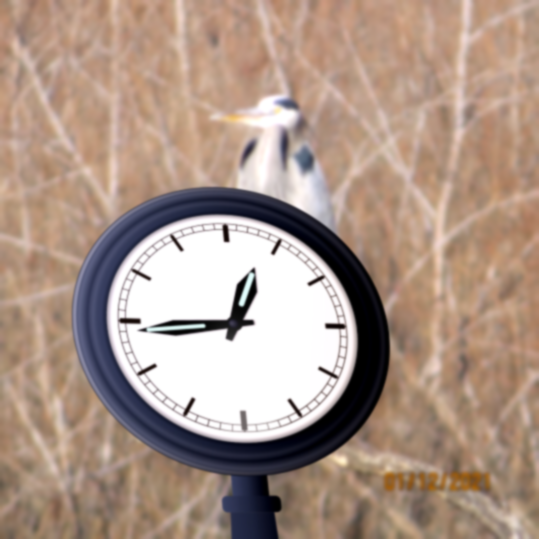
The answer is 12:44
